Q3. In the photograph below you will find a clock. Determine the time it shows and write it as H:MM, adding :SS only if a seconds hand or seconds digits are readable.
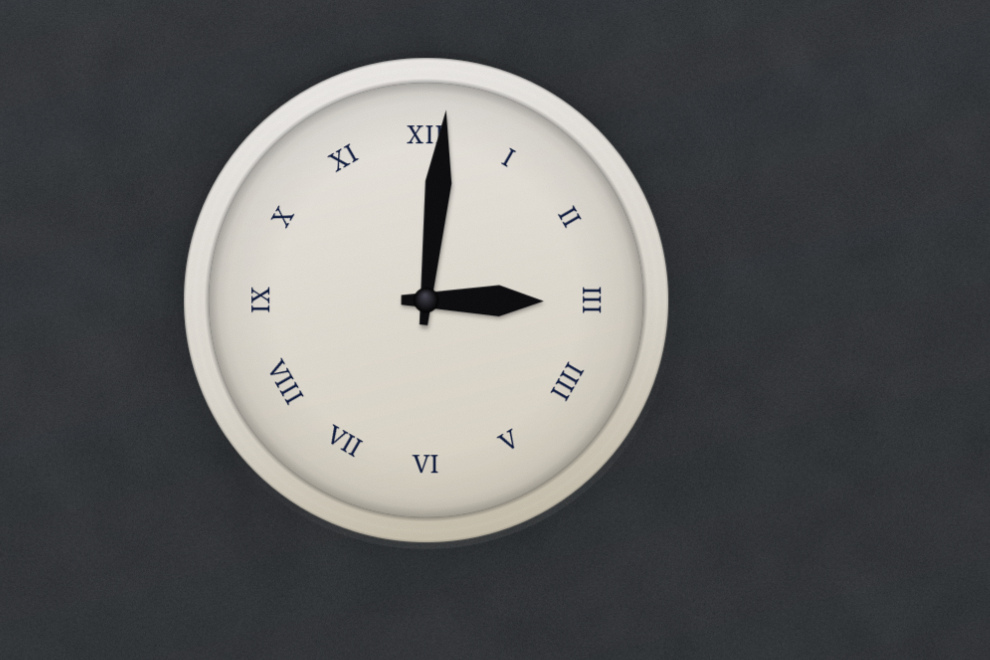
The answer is 3:01
